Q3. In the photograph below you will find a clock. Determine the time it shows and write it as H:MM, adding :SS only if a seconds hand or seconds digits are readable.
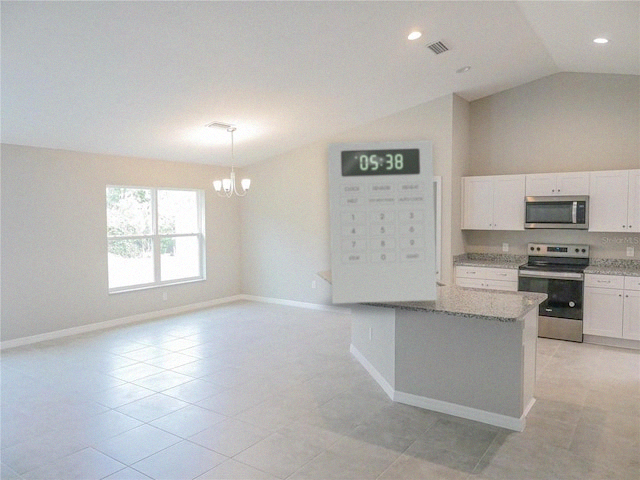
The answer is 5:38
